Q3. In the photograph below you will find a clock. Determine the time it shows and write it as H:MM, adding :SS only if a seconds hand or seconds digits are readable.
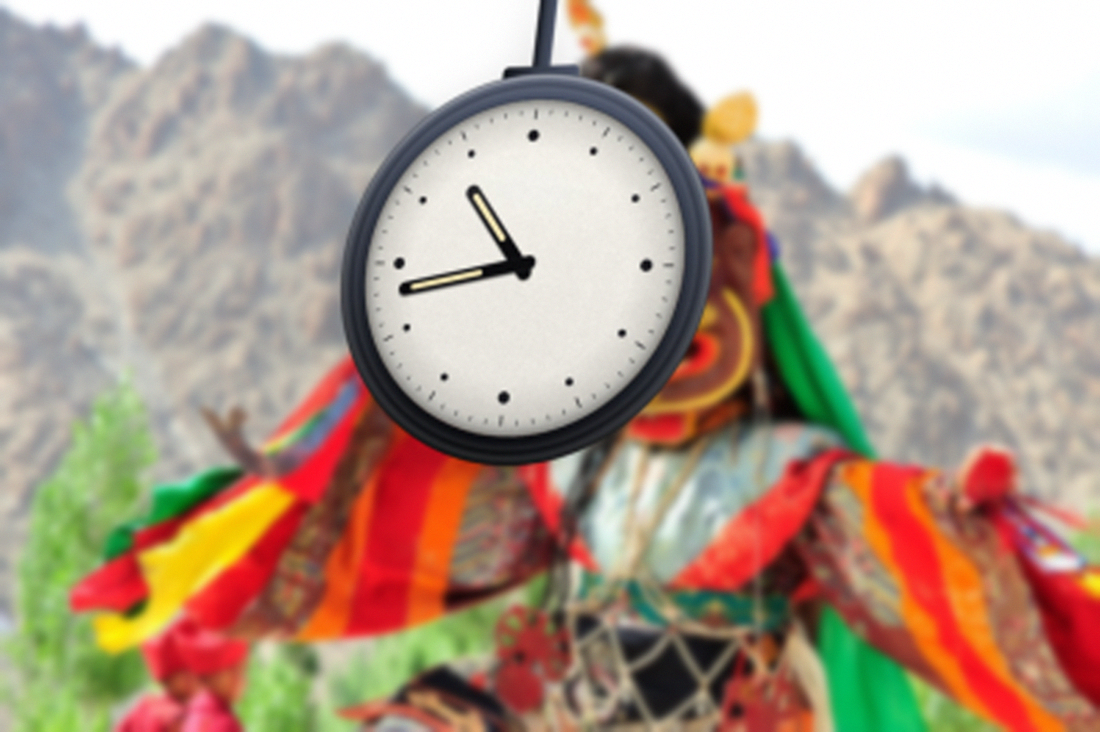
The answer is 10:43
